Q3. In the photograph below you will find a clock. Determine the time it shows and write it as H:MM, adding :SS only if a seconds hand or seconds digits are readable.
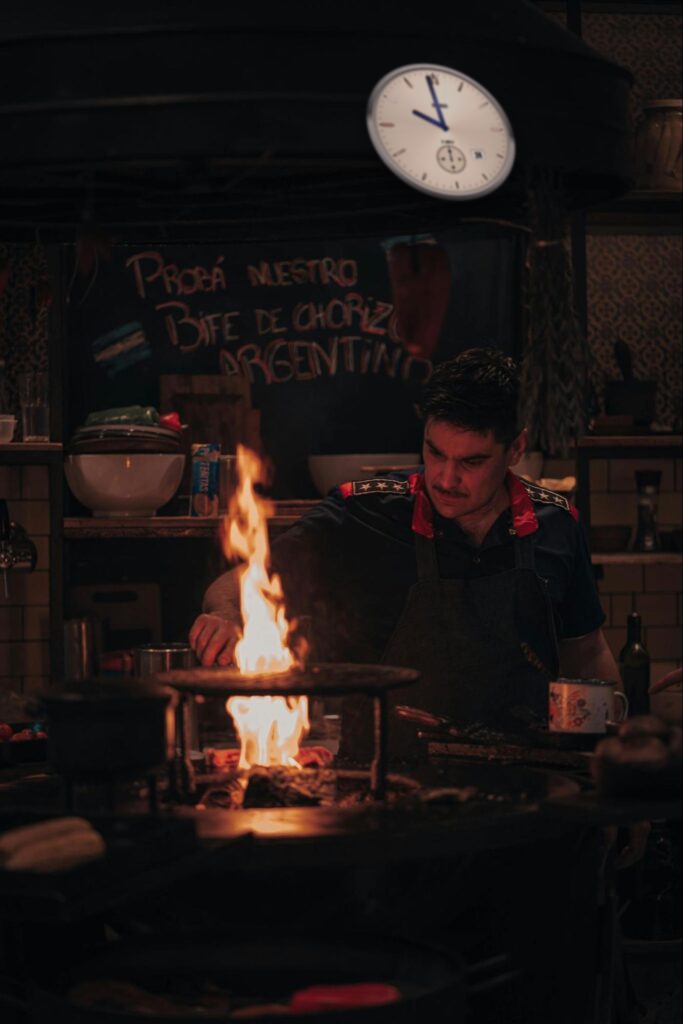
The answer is 9:59
